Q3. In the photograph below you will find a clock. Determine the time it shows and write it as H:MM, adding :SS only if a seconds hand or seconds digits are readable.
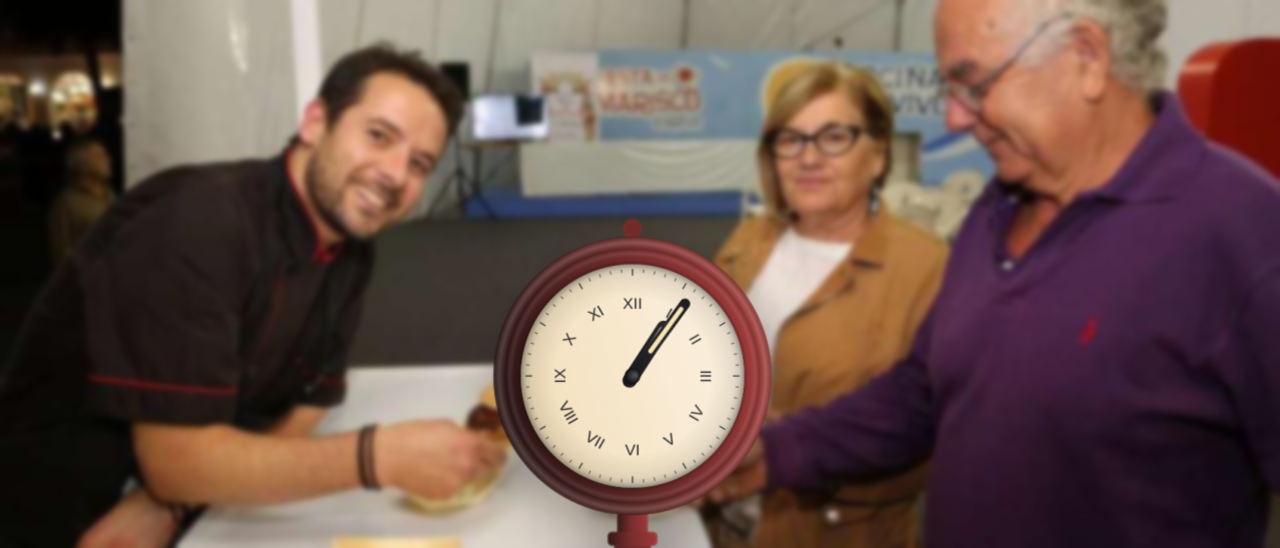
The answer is 1:06
